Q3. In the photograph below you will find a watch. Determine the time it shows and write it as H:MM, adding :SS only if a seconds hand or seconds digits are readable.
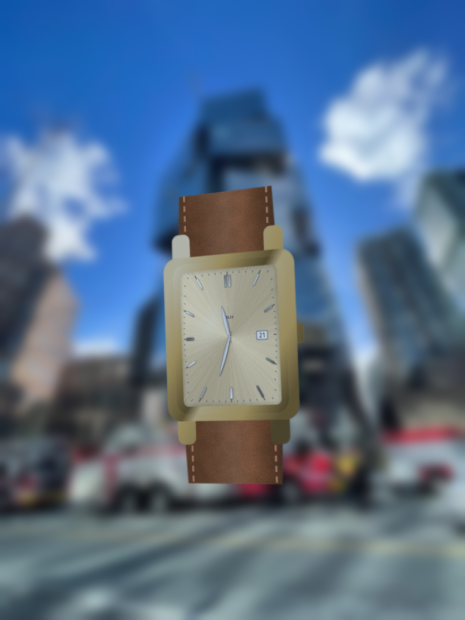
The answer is 11:33
